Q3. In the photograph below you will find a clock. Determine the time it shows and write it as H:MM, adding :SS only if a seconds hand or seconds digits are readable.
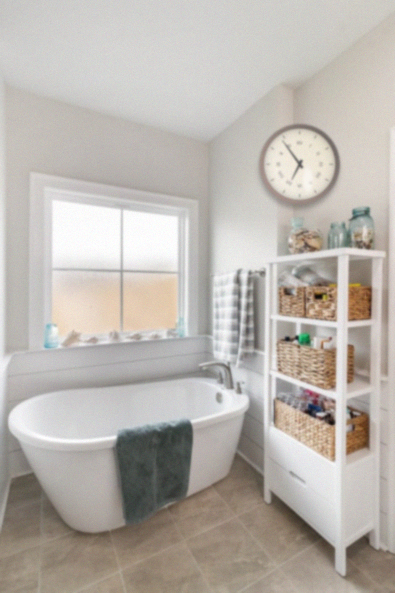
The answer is 6:54
